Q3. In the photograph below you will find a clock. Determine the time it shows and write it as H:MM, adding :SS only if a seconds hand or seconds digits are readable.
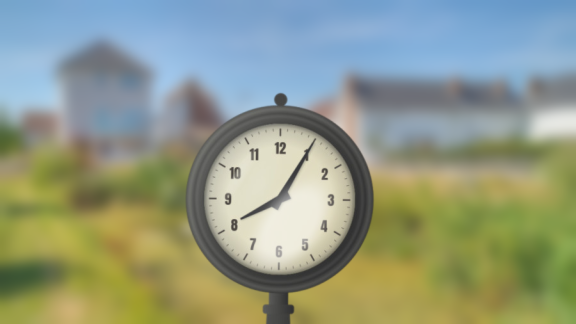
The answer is 8:05
